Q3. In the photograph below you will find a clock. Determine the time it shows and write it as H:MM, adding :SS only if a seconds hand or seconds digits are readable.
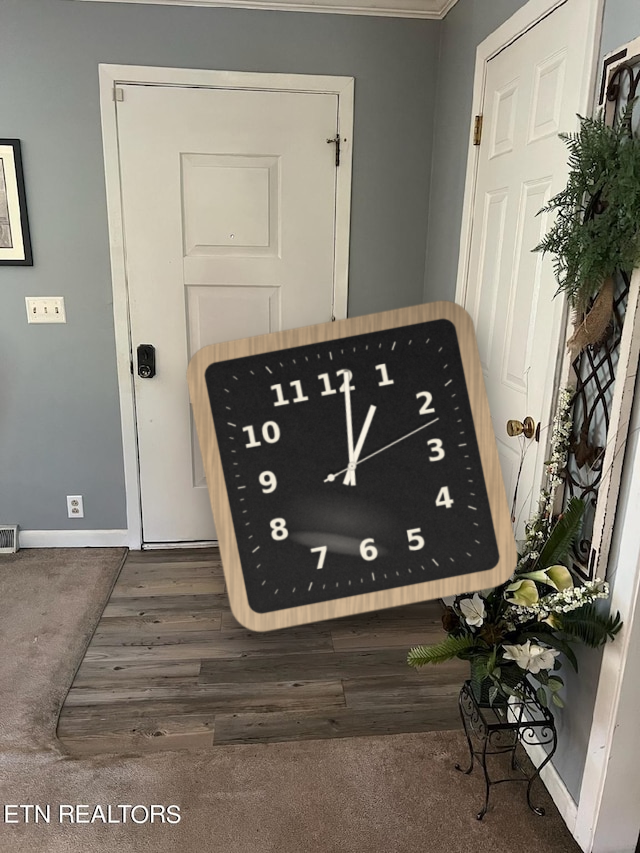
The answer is 1:01:12
